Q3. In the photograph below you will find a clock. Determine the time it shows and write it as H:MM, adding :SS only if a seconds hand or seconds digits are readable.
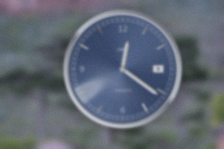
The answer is 12:21
